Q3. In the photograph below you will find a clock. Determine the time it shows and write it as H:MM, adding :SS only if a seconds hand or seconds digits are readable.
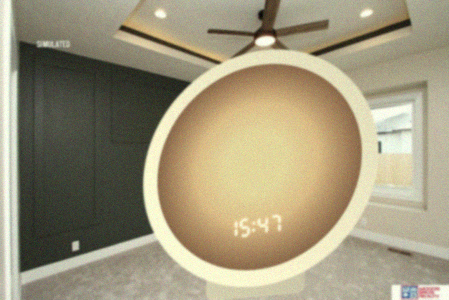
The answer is 15:47
